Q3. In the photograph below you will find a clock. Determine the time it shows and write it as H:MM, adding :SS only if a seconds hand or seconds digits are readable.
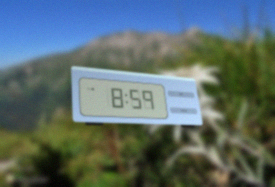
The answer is 8:59
